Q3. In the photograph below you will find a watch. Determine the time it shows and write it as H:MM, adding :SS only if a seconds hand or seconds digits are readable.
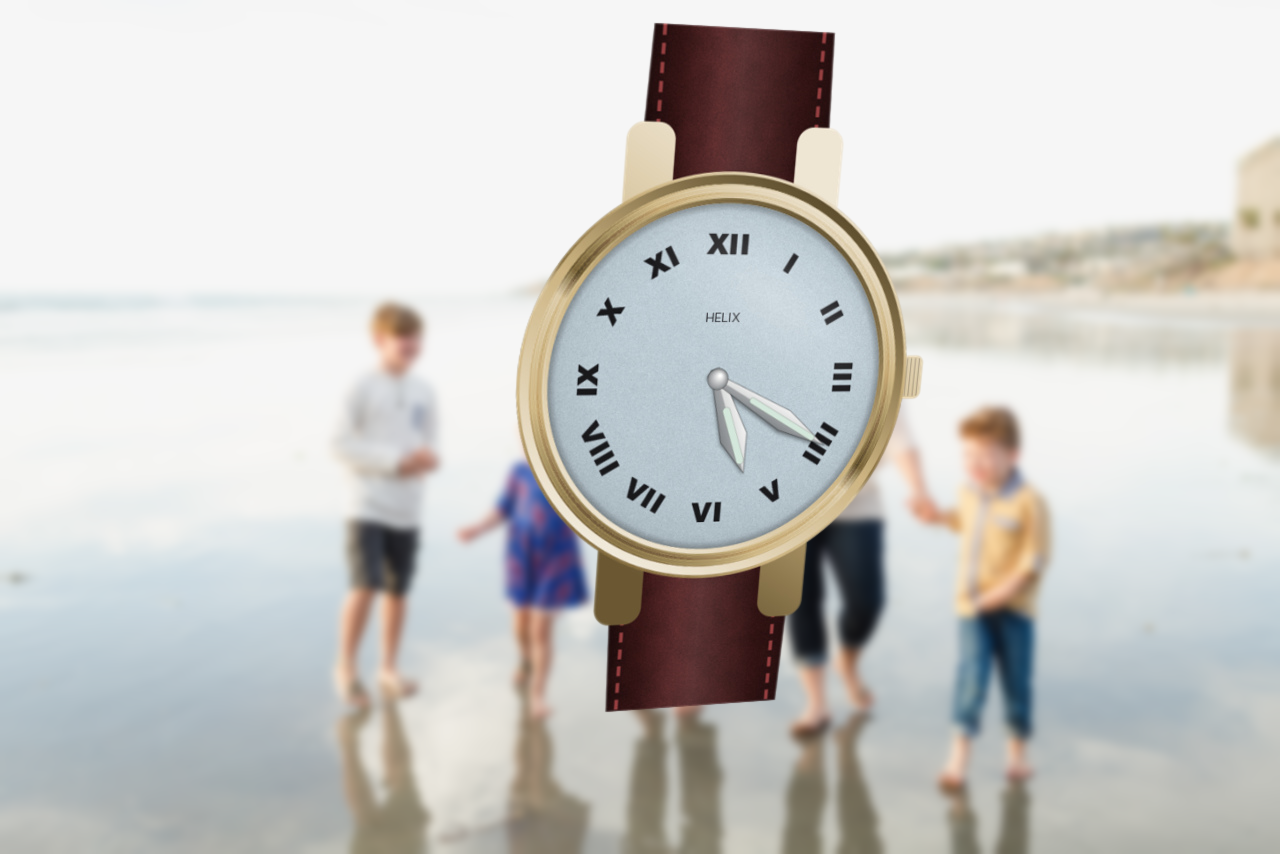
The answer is 5:20
